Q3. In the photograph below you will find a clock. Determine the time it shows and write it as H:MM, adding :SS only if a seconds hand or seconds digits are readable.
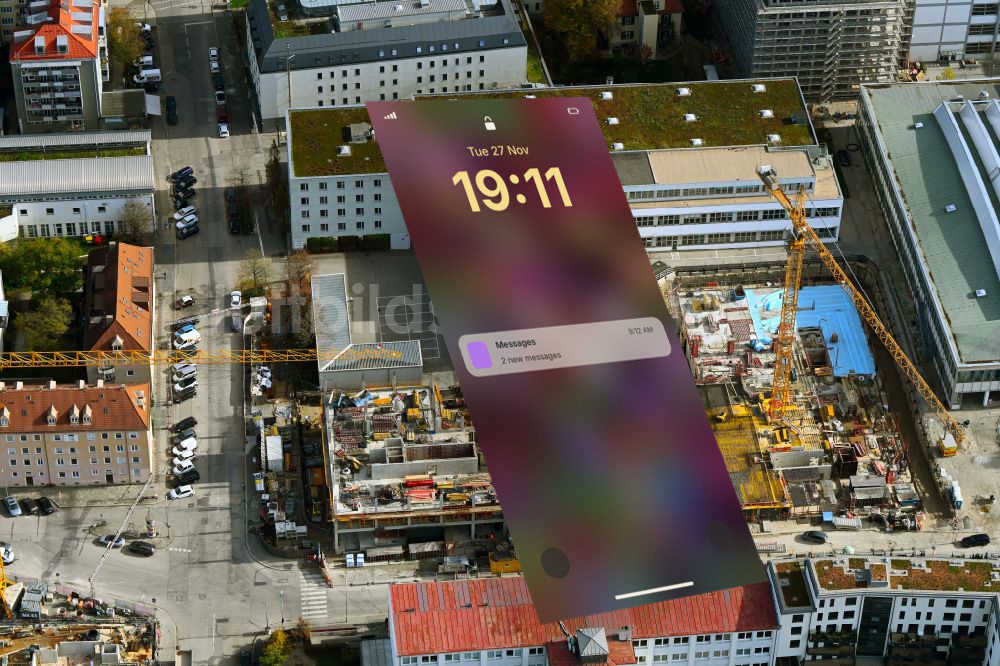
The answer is 19:11
